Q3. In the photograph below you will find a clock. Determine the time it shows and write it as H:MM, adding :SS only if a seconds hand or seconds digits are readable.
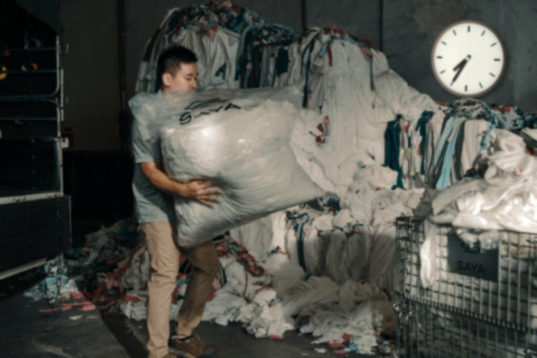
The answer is 7:35
